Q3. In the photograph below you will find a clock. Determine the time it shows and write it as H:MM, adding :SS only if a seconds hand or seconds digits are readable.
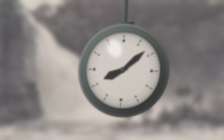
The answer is 8:08
